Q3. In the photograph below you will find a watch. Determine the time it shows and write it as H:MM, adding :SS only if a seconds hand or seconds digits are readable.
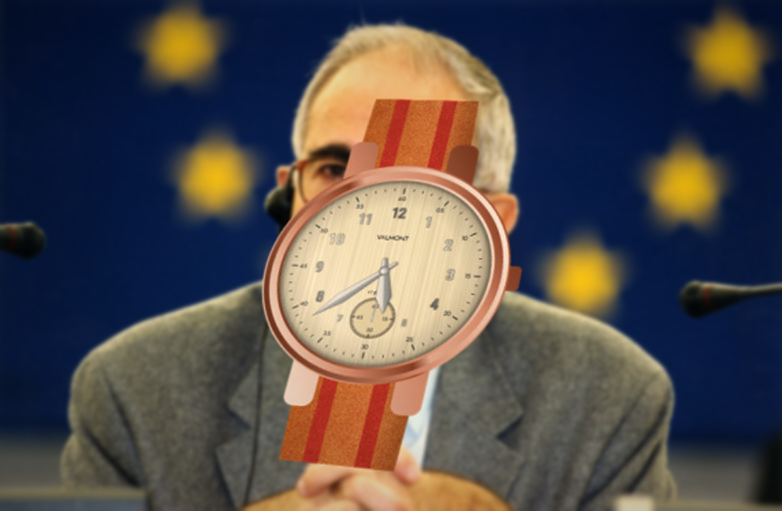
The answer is 5:38
